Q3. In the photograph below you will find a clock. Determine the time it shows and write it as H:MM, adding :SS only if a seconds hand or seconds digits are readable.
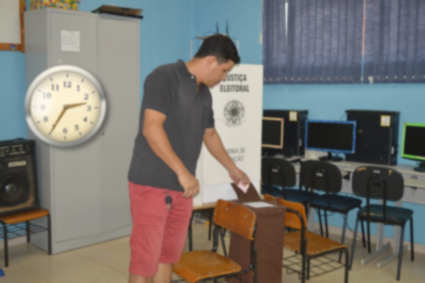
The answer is 2:35
